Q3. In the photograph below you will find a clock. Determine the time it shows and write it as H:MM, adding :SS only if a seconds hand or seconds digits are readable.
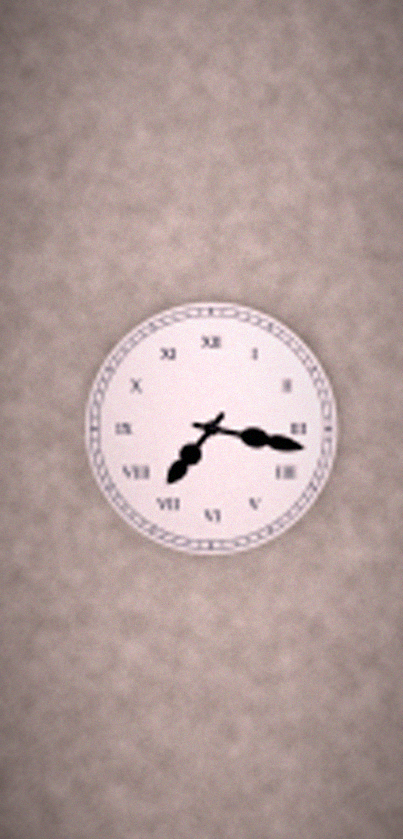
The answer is 7:17
